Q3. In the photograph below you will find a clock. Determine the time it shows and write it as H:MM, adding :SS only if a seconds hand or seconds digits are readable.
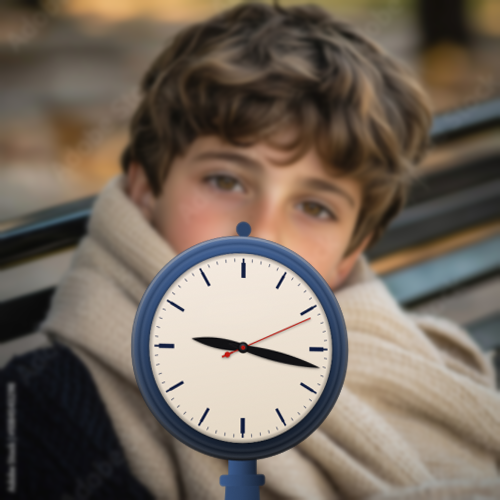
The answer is 9:17:11
